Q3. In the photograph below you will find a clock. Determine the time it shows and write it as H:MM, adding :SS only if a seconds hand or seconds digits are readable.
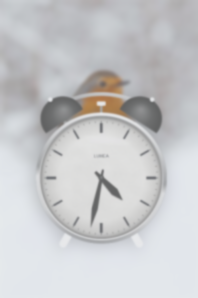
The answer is 4:32
